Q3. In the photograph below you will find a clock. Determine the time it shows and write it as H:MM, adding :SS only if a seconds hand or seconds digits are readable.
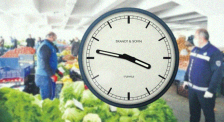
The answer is 3:47
